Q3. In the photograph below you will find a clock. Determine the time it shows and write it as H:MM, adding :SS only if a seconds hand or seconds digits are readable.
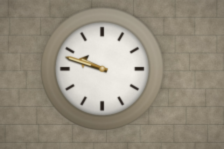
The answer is 9:48
